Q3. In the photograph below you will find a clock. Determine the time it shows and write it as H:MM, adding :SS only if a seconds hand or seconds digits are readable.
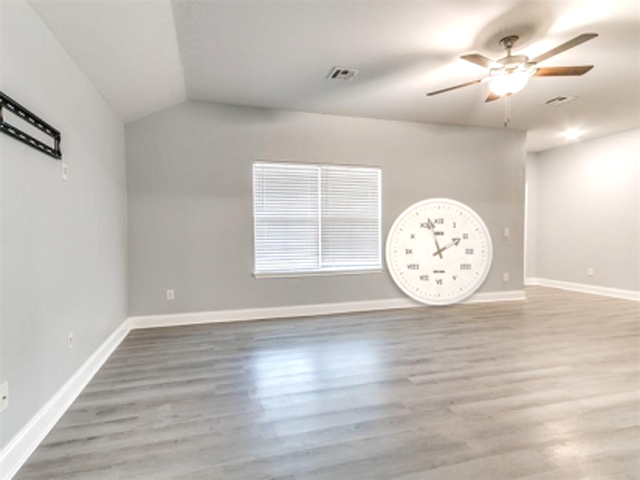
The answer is 1:57
